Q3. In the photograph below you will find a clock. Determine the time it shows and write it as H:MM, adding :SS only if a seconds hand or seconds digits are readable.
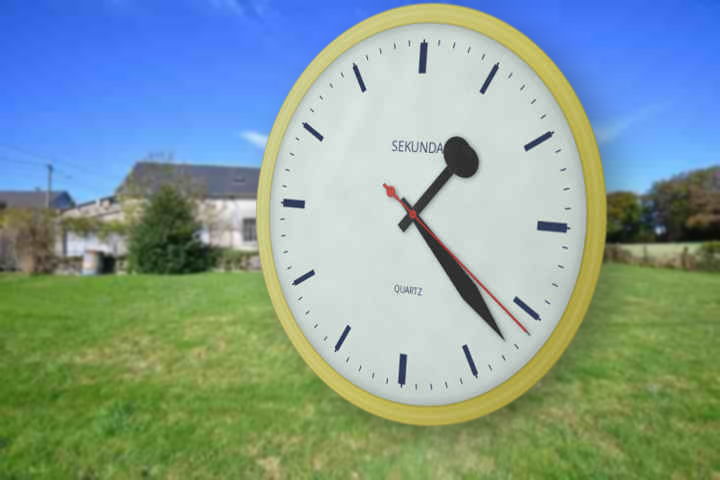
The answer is 1:22:21
